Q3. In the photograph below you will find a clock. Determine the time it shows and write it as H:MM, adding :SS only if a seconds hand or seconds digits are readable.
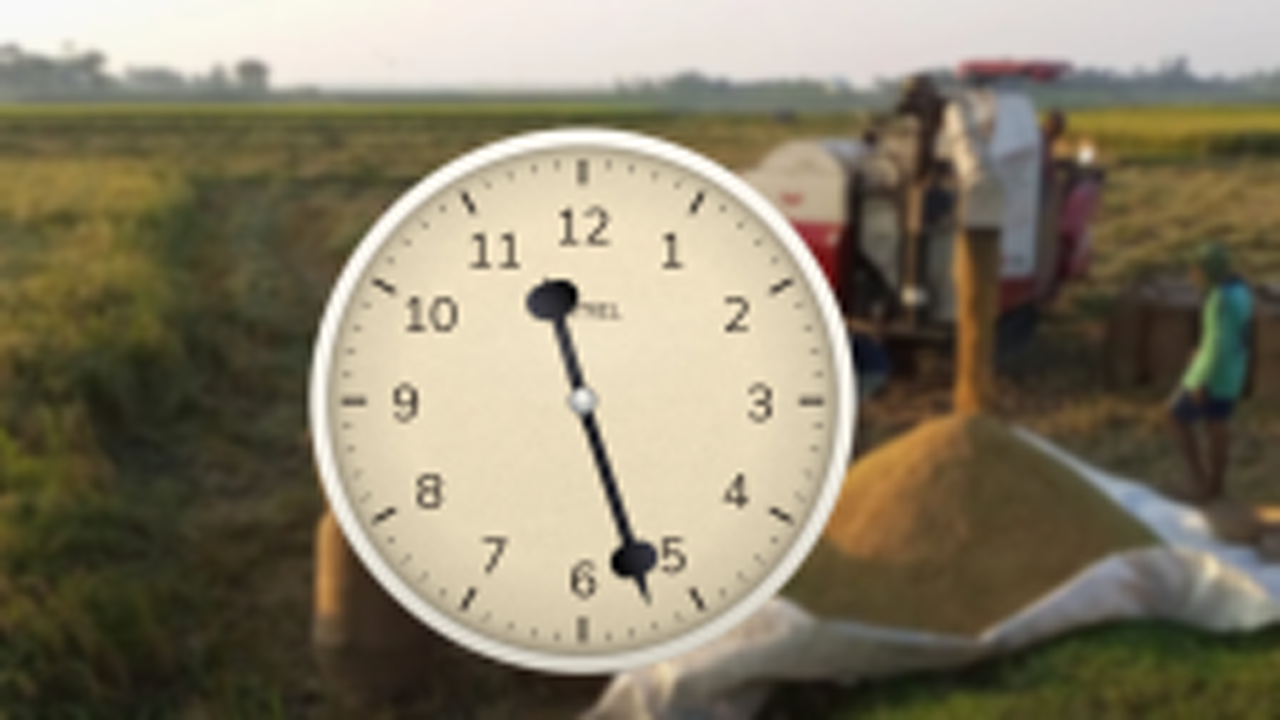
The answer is 11:27
